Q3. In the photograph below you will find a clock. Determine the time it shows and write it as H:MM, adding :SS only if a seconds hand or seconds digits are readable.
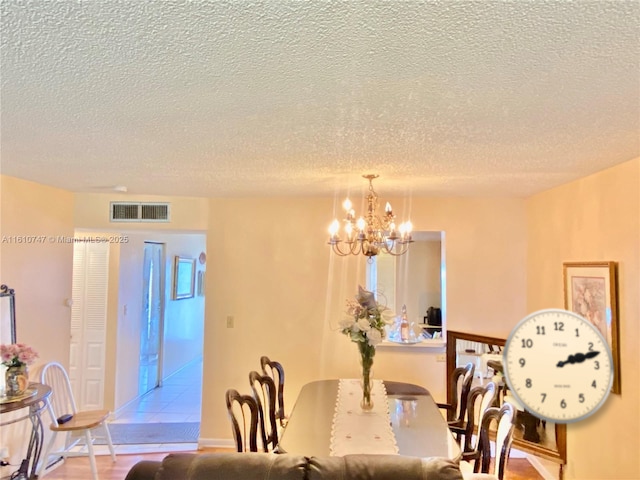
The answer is 2:12
